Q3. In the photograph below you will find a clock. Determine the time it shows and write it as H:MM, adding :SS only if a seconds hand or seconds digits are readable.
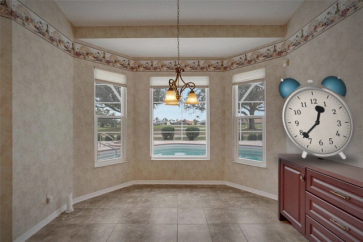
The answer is 12:38
